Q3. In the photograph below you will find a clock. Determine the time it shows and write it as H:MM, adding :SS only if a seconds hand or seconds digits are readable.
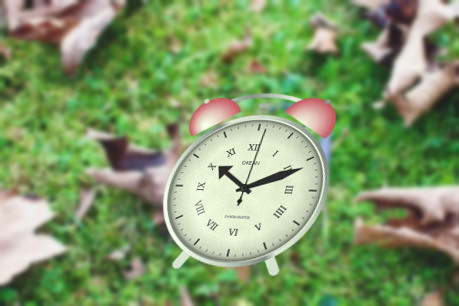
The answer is 10:11:01
